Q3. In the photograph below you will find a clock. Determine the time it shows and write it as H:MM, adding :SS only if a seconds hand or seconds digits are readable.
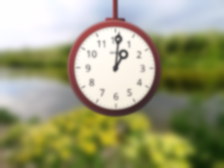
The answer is 1:01
